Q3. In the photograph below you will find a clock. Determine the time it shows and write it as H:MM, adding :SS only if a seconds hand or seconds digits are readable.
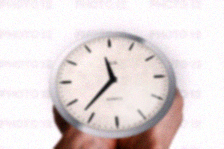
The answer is 11:37
